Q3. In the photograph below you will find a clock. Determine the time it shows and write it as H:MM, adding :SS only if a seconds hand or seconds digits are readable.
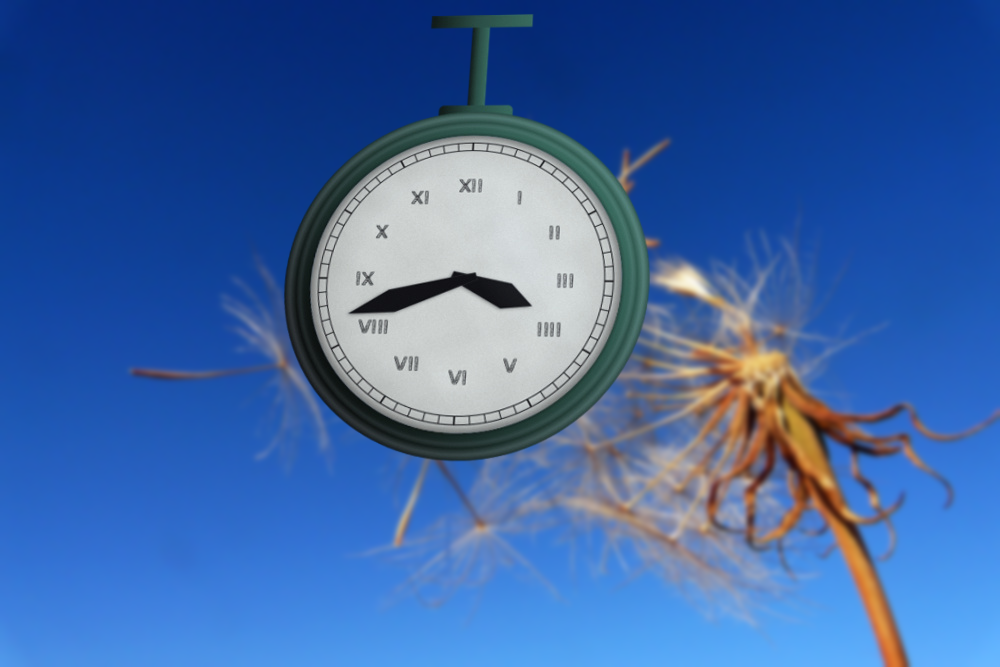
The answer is 3:42
